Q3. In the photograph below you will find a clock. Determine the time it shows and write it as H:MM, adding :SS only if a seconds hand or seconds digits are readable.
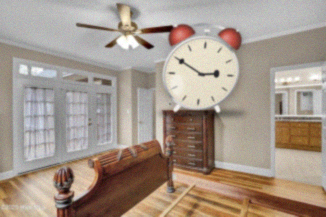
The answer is 2:50
